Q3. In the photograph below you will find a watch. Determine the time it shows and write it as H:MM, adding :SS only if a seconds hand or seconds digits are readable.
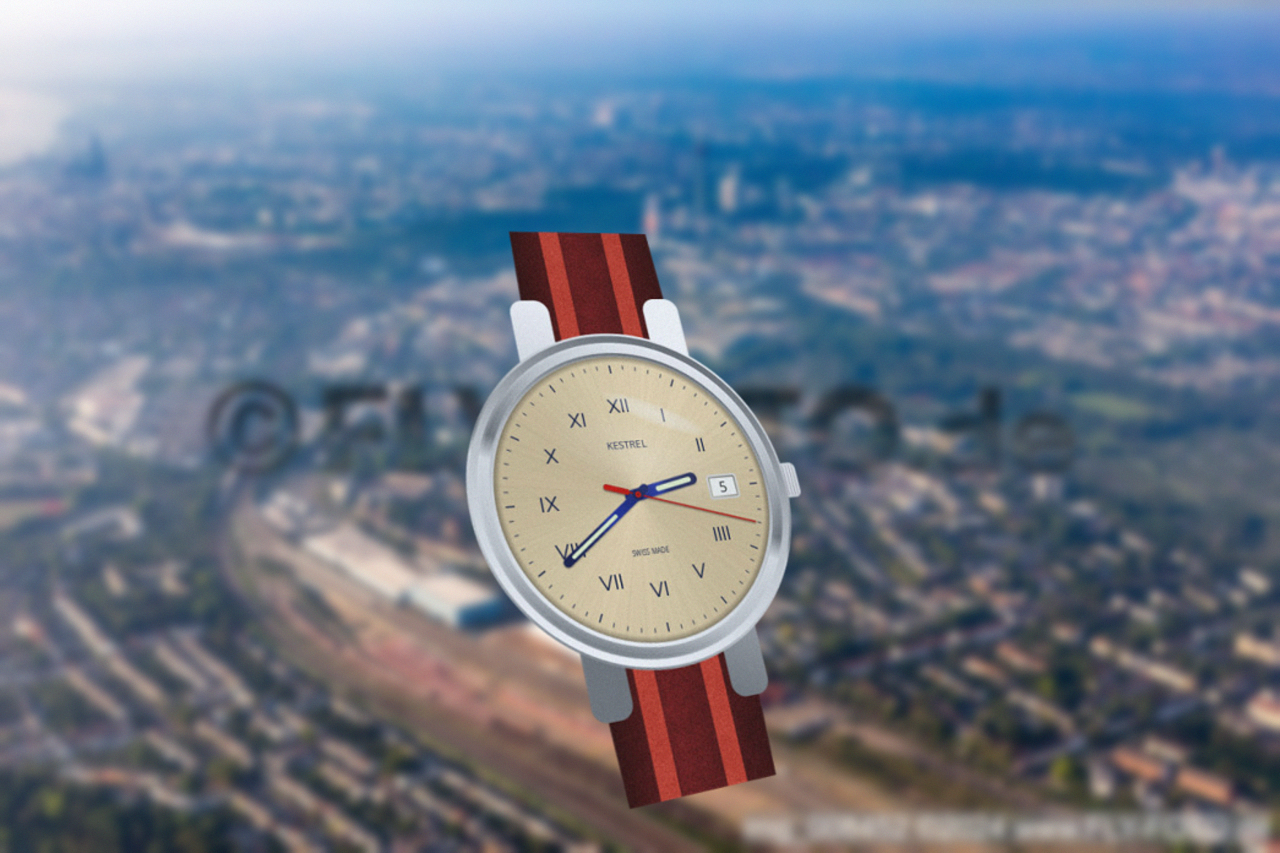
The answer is 2:39:18
